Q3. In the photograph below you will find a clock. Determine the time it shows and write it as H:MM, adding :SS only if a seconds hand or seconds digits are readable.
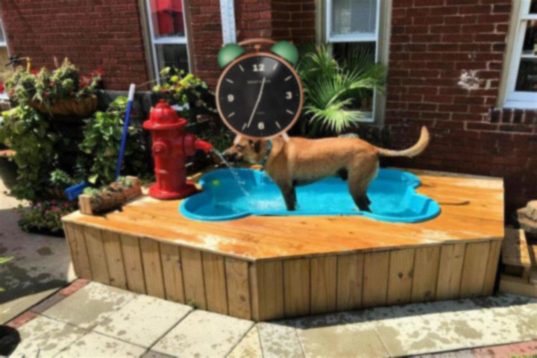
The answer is 12:34
